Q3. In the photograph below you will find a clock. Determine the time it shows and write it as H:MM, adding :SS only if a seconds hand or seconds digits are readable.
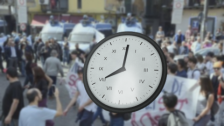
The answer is 8:01
